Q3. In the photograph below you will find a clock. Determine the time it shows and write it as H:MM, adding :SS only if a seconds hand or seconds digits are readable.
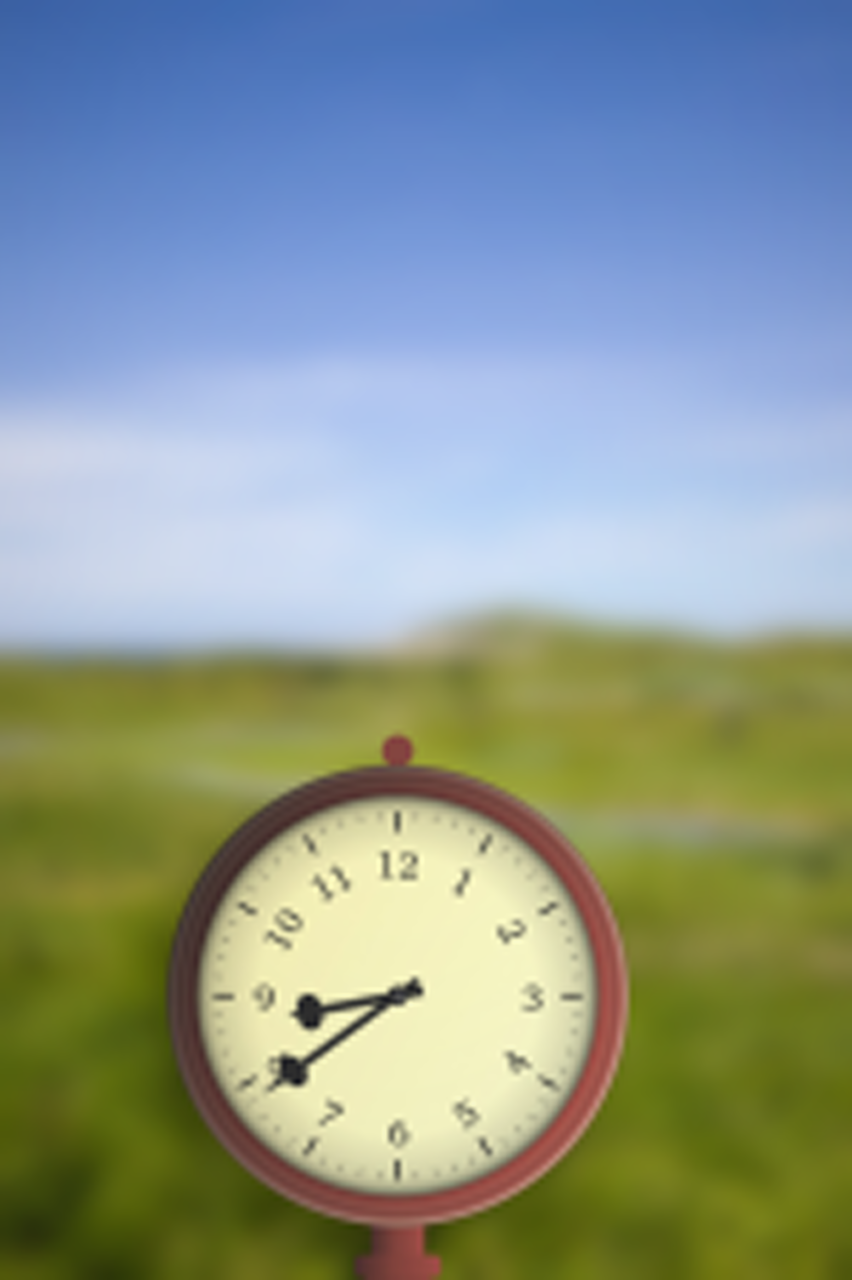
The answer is 8:39
